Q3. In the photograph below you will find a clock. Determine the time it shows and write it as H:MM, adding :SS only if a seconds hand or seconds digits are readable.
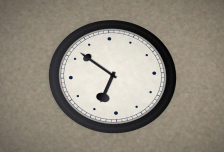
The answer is 6:52
